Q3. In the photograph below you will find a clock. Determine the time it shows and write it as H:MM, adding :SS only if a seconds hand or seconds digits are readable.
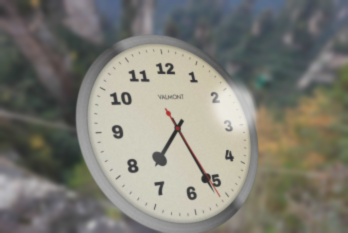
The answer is 7:26:26
